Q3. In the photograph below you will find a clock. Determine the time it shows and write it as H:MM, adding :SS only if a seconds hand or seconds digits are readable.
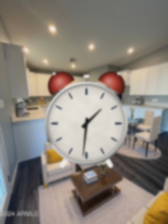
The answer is 1:31
